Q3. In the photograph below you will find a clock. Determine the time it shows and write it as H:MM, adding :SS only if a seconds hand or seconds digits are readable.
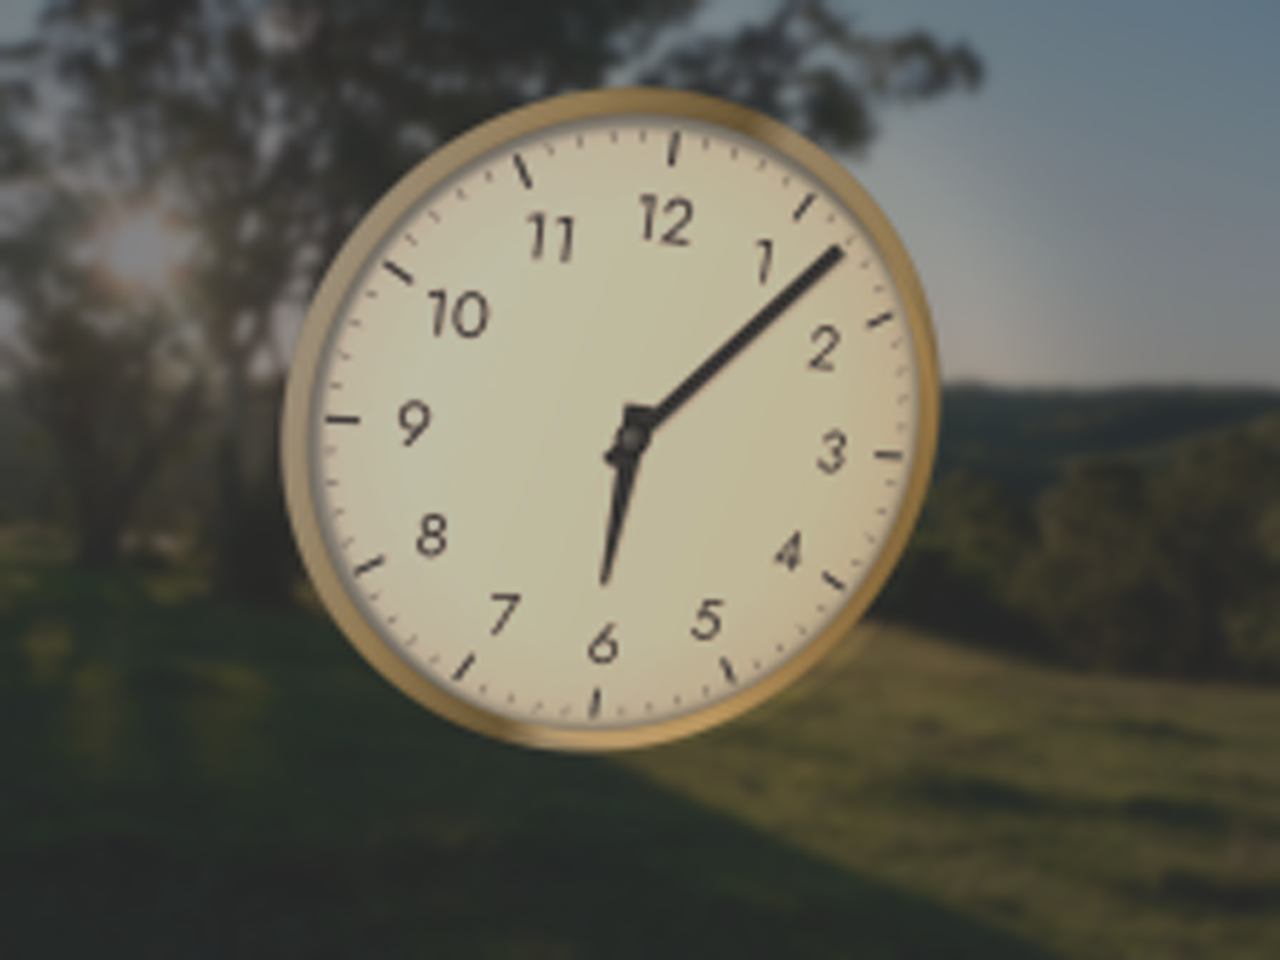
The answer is 6:07
